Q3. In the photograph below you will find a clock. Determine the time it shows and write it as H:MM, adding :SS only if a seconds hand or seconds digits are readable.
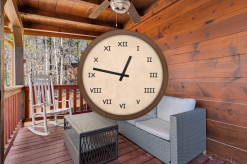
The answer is 12:47
